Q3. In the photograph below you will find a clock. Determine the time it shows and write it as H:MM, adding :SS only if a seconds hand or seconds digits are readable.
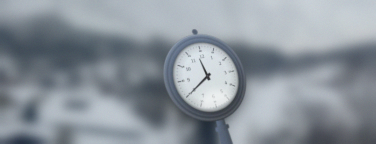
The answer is 11:40
